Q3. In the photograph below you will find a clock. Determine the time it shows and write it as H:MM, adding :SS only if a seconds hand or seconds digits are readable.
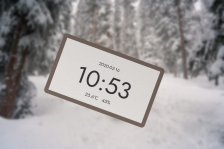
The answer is 10:53
